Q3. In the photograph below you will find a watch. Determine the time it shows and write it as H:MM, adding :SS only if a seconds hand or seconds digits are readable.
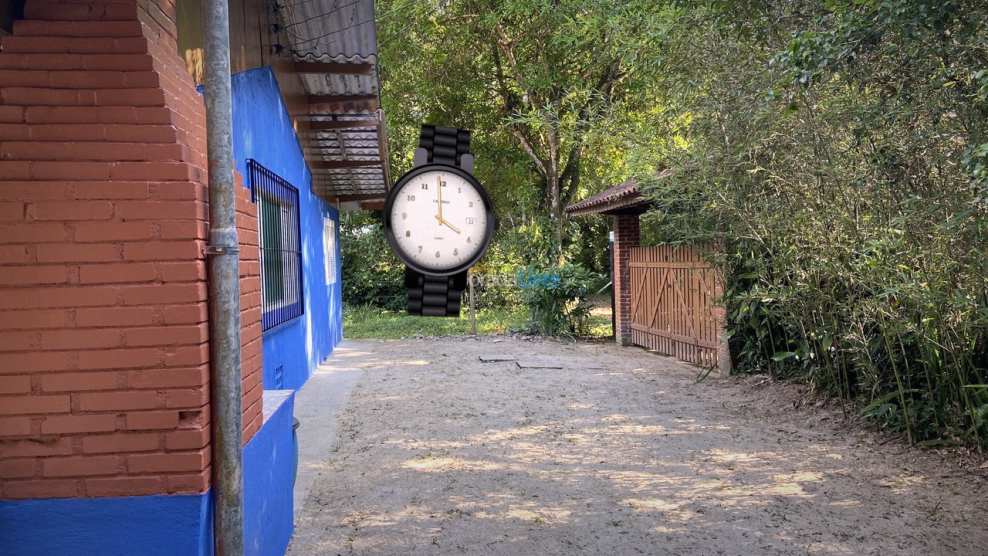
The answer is 3:59
